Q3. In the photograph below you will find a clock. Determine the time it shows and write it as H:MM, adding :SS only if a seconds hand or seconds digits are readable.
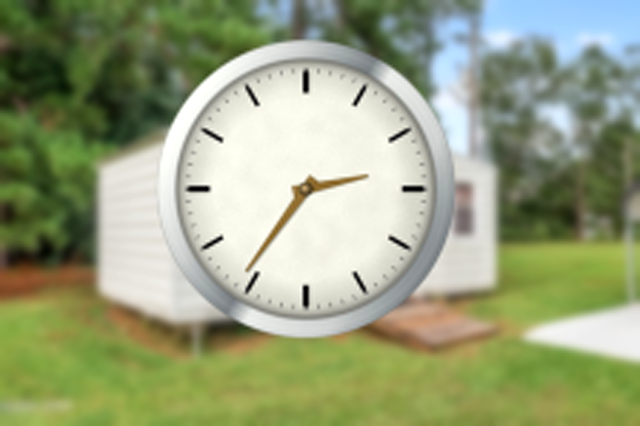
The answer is 2:36
